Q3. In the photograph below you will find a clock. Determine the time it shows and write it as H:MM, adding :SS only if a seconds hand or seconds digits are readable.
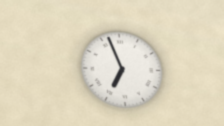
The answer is 6:57
